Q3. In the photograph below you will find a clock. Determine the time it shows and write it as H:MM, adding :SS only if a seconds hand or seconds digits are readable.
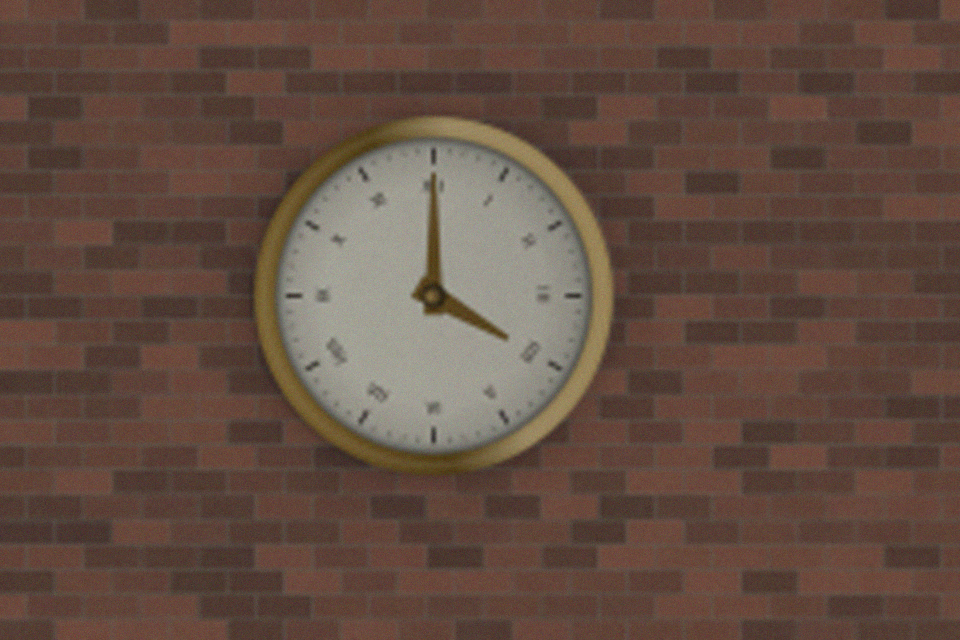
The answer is 4:00
